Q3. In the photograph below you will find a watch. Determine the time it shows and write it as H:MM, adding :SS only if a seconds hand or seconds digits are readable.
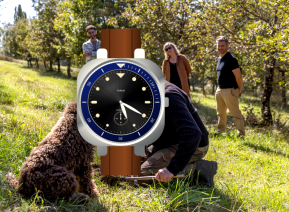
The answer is 5:20
